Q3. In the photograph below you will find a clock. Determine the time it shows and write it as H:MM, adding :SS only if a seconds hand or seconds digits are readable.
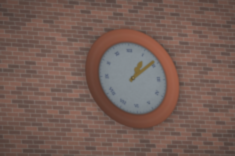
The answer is 1:09
